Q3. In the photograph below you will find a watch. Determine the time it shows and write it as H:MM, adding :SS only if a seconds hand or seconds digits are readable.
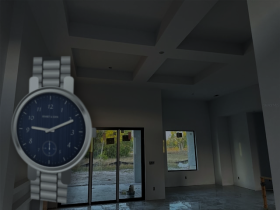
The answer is 9:11
